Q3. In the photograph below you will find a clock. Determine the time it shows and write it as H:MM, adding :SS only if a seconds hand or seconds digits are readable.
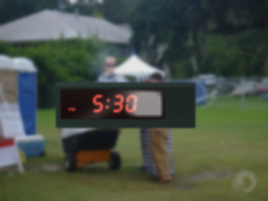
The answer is 5:30
